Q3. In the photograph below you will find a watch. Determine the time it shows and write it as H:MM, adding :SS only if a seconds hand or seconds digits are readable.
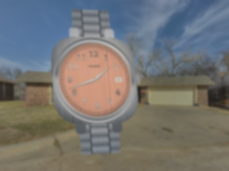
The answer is 1:42
